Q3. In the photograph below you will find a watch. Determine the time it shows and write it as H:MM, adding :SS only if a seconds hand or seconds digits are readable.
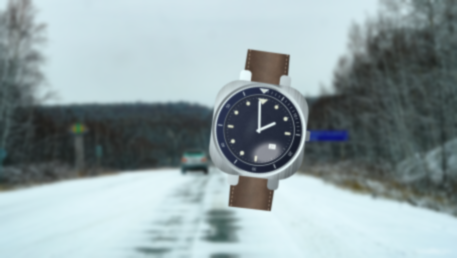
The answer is 1:59
